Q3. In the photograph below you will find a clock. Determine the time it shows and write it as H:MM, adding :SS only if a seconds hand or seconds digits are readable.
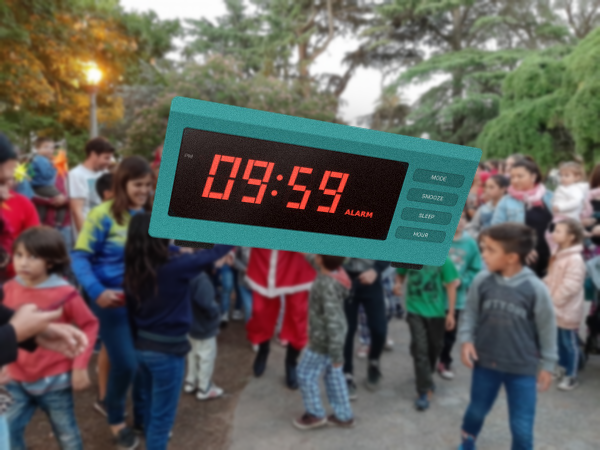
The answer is 9:59
